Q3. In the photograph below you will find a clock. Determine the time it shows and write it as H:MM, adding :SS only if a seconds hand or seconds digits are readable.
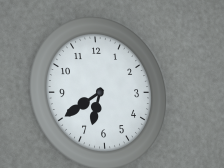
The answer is 6:40
